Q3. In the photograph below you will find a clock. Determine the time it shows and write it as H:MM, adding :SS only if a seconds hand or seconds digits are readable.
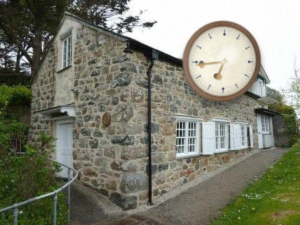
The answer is 6:44
